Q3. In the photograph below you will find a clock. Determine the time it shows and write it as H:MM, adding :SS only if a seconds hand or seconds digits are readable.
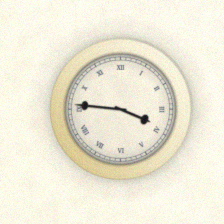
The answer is 3:46
